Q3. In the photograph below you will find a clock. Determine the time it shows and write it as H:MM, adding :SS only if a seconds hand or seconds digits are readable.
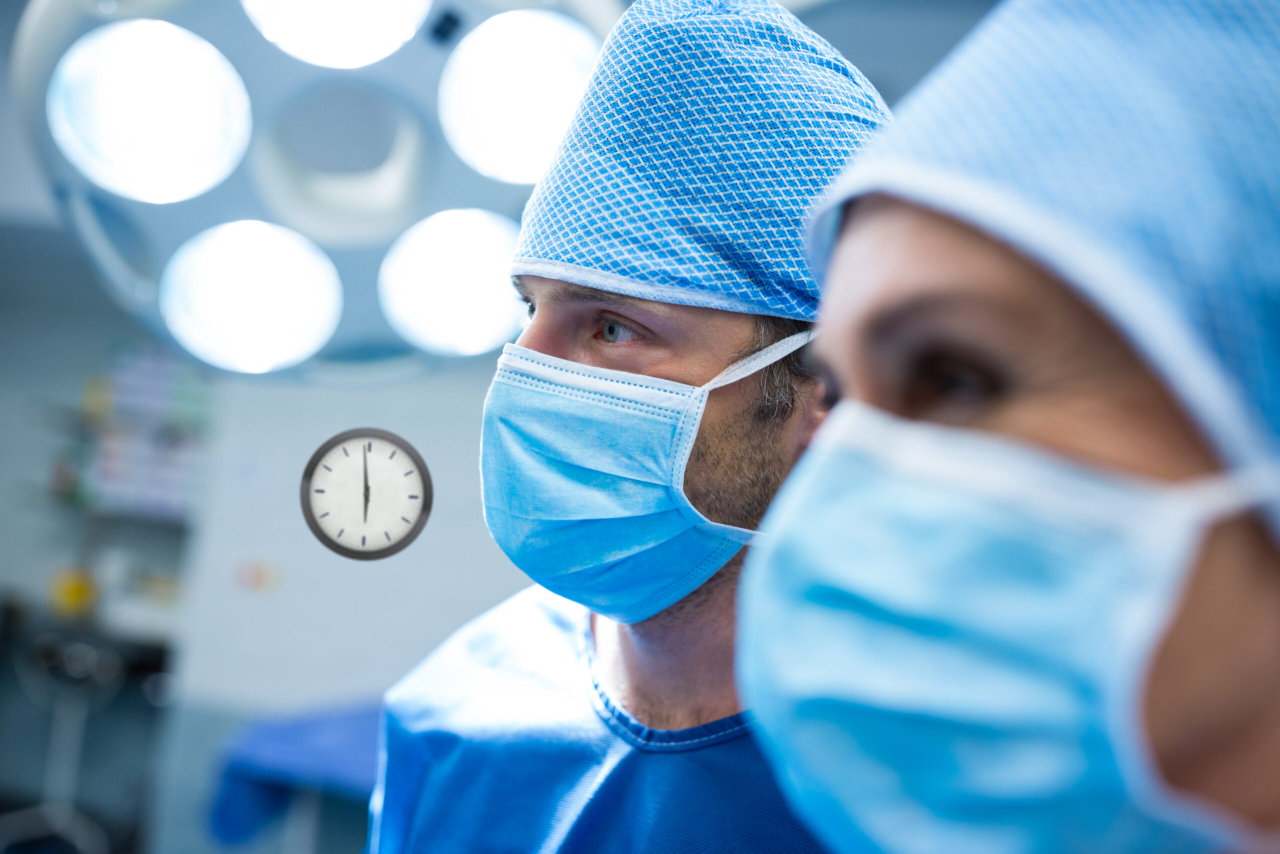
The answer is 5:59
